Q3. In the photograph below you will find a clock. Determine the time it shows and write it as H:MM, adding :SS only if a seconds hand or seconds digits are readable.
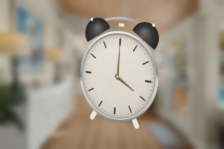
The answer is 4:00
